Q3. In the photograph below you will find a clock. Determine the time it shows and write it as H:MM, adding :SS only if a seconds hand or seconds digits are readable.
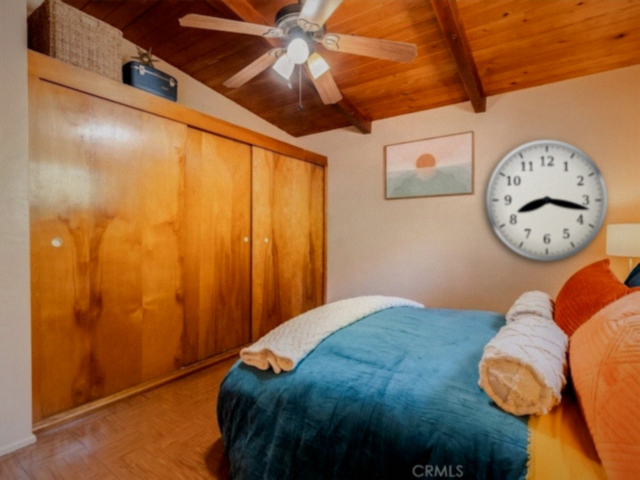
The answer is 8:17
